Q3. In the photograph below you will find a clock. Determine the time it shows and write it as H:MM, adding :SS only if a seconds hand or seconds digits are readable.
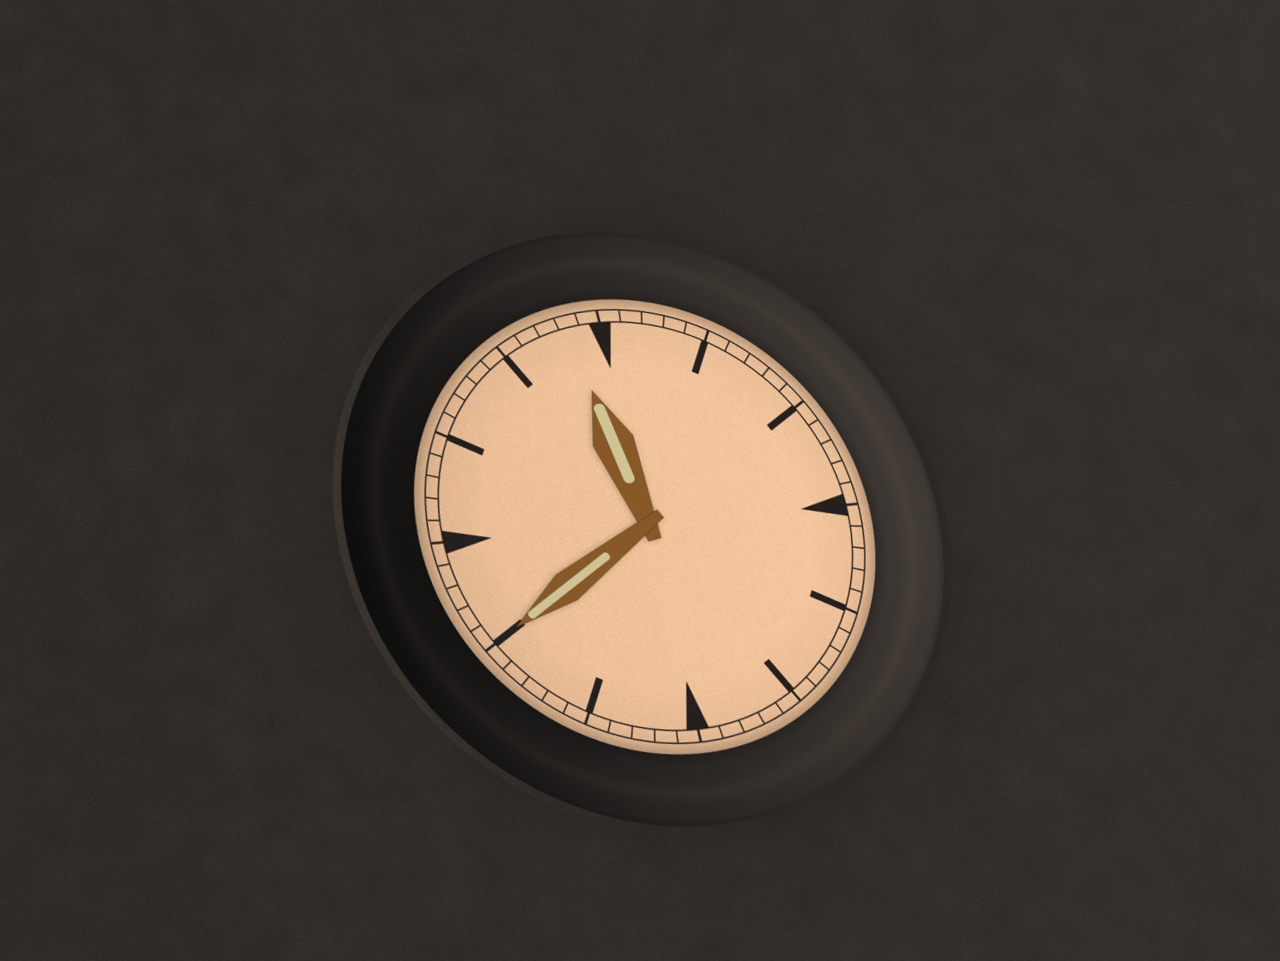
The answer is 11:40
